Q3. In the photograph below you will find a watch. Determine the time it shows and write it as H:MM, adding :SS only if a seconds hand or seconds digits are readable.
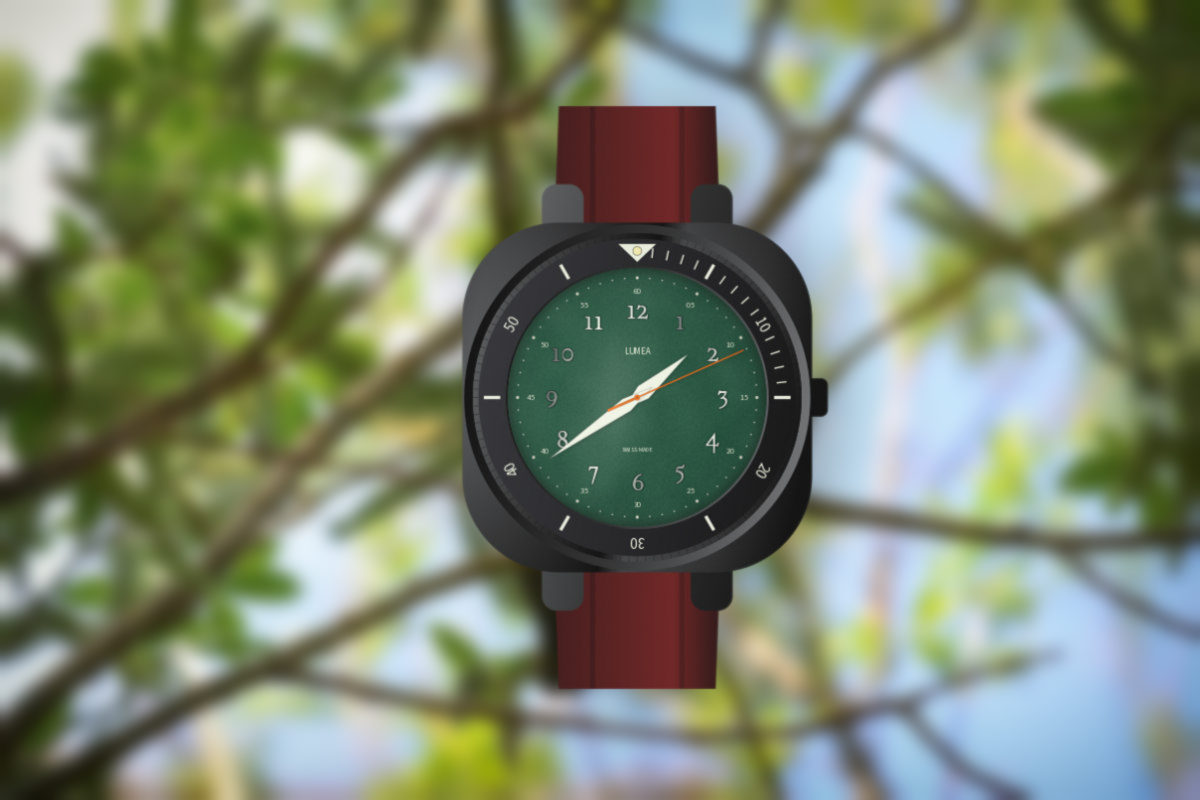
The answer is 1:39:11
